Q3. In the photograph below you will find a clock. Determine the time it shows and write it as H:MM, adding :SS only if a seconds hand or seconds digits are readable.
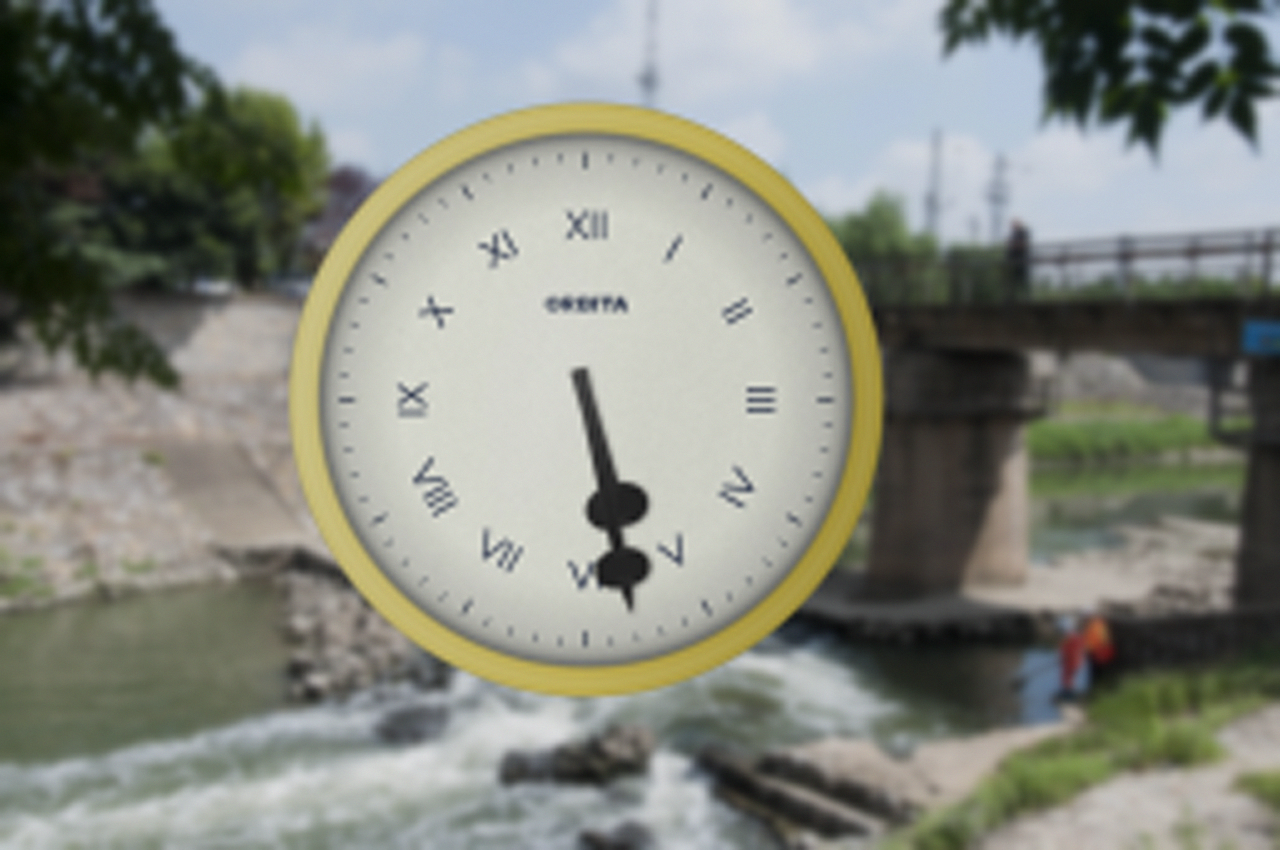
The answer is 5:28
